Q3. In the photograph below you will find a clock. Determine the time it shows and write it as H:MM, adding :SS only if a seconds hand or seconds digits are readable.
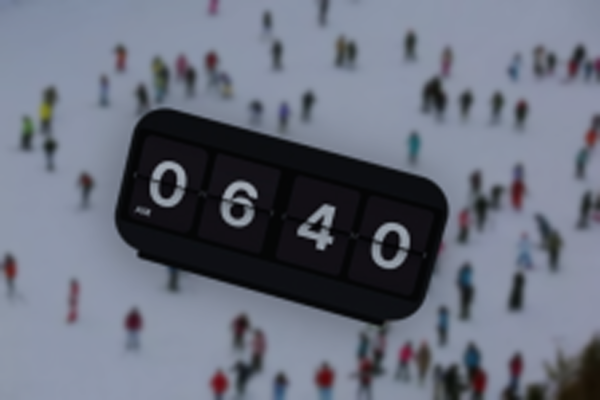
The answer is 6:40
